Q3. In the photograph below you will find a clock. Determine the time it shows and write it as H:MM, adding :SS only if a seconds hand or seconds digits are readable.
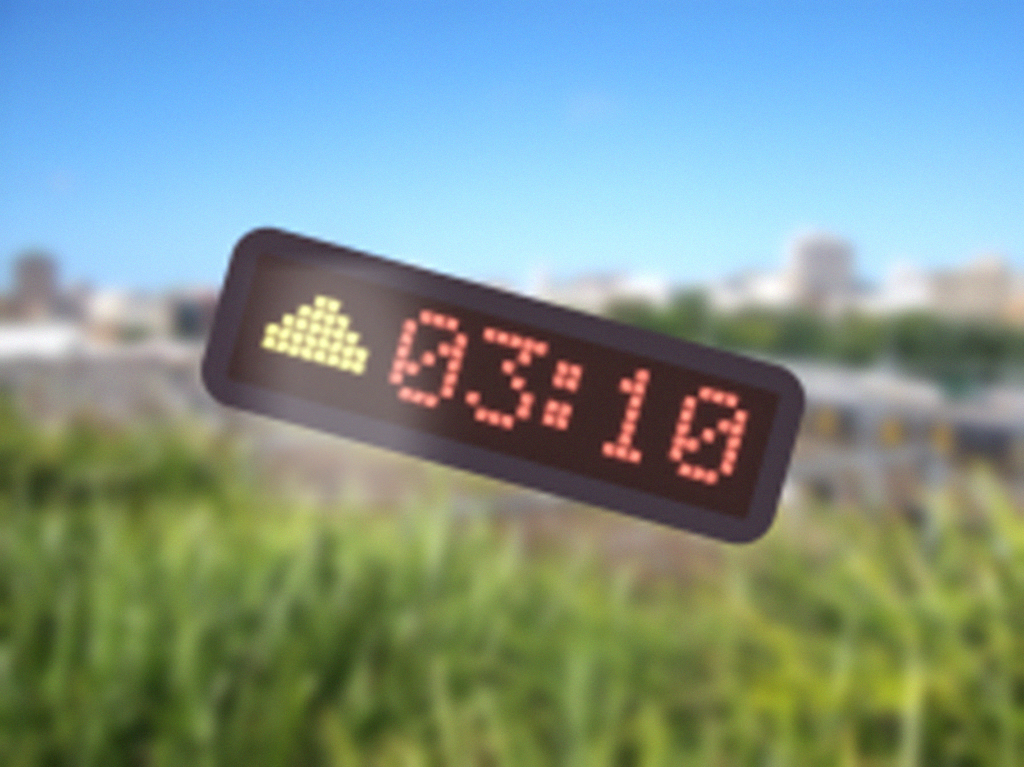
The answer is 3:10
